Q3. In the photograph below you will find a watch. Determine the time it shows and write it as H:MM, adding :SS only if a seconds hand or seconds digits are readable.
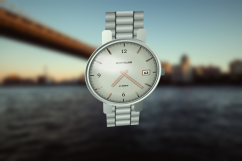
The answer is 7:22
